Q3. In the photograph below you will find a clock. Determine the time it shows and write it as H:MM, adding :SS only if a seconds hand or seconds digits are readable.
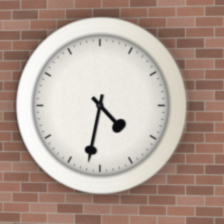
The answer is 4:32
